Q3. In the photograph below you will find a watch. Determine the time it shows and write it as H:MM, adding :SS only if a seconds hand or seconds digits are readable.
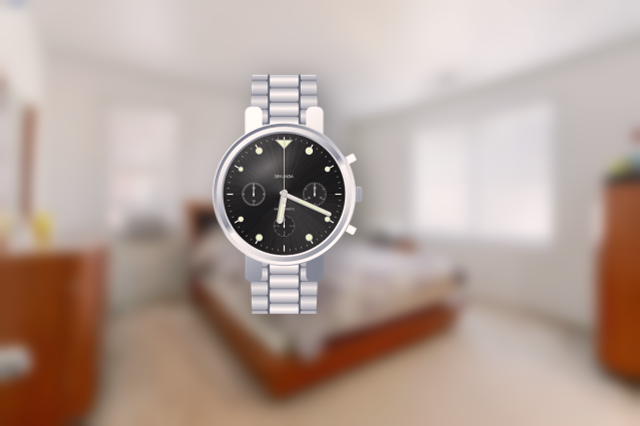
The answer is 6:19
